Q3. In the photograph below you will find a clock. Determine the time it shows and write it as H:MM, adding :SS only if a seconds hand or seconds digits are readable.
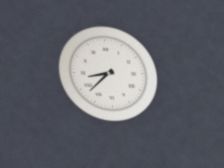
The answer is 8:38
